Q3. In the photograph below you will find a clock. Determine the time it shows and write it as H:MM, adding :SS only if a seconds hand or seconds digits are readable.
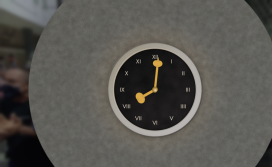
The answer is 8:01
